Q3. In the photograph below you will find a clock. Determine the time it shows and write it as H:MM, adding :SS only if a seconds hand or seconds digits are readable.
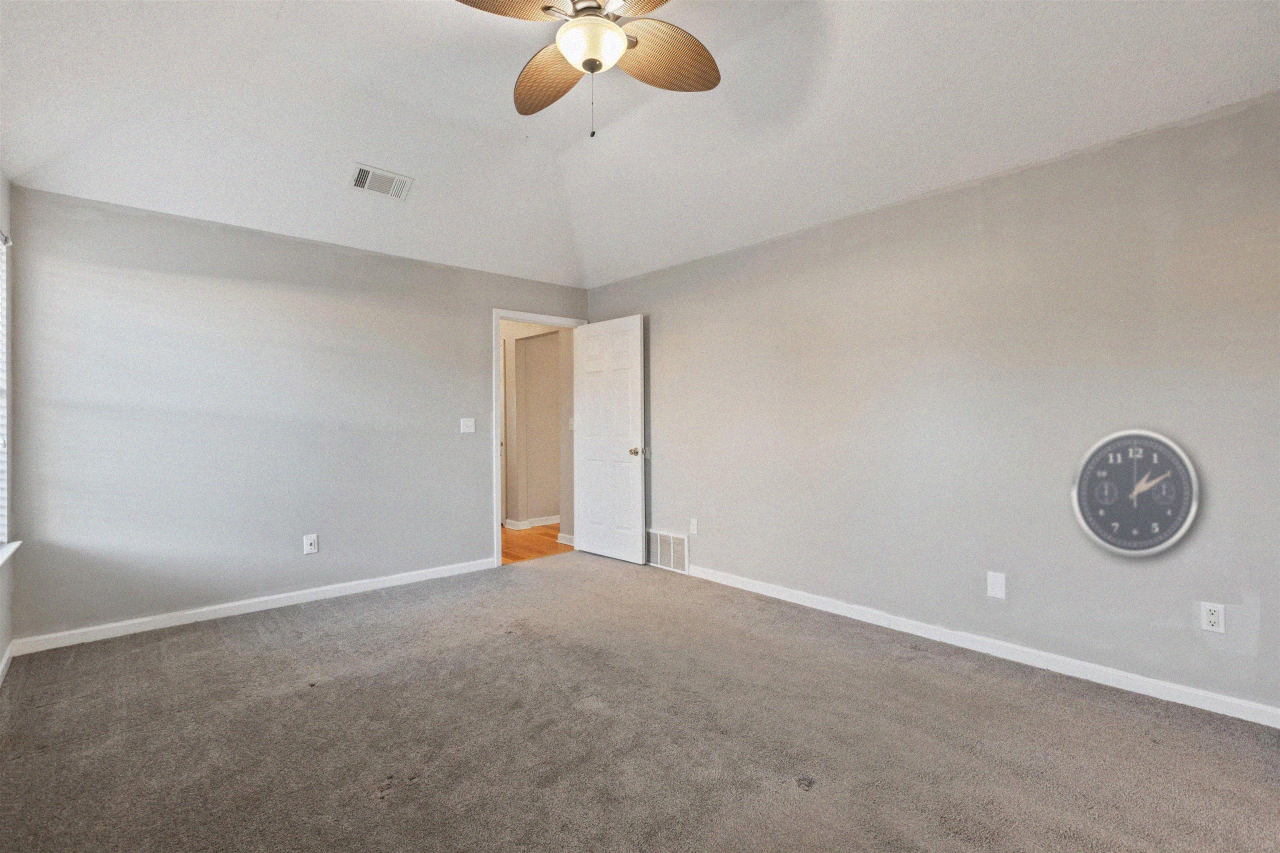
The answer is 1:10
